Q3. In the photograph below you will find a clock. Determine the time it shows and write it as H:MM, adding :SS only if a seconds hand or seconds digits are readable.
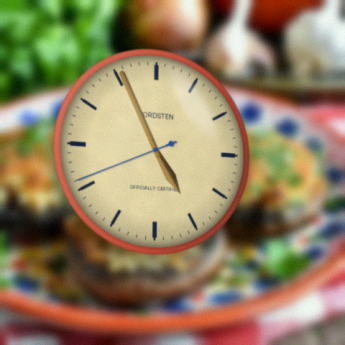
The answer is 4:55:41
